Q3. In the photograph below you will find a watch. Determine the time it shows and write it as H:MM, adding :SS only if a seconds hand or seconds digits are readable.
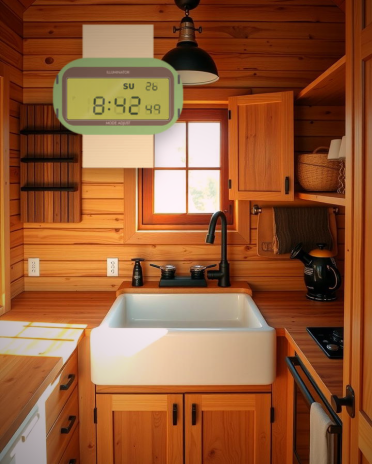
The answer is 8:42:49
